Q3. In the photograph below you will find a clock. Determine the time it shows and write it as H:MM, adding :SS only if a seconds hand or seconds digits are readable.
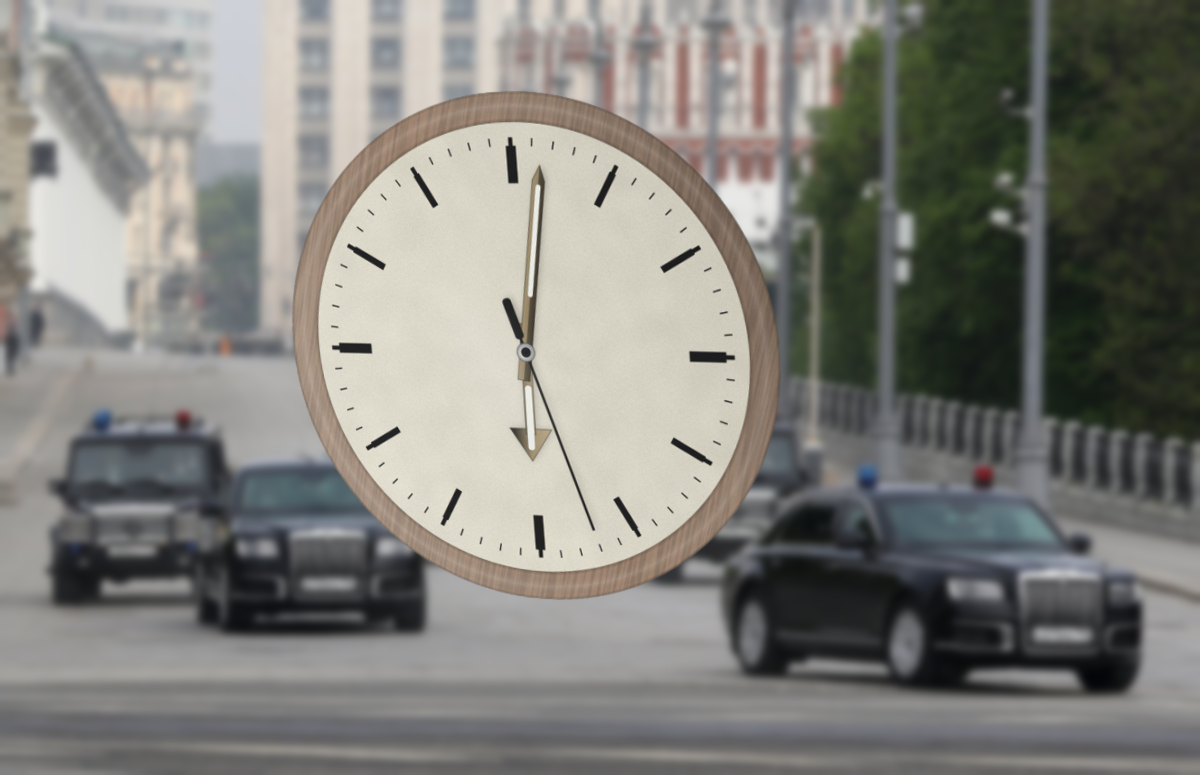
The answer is 6:01:27
